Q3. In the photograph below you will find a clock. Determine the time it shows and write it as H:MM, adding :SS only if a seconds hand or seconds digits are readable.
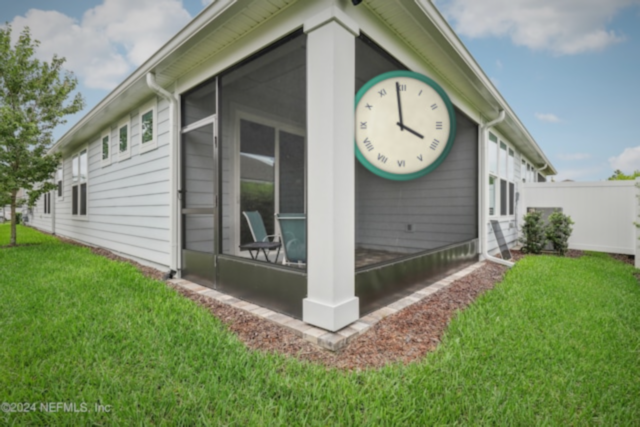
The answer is 3:59
